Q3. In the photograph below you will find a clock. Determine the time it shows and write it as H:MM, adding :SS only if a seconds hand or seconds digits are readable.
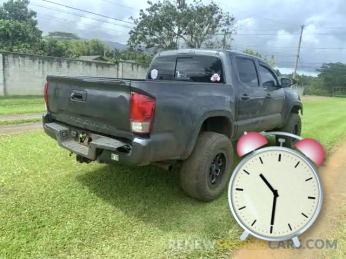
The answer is 10:30
